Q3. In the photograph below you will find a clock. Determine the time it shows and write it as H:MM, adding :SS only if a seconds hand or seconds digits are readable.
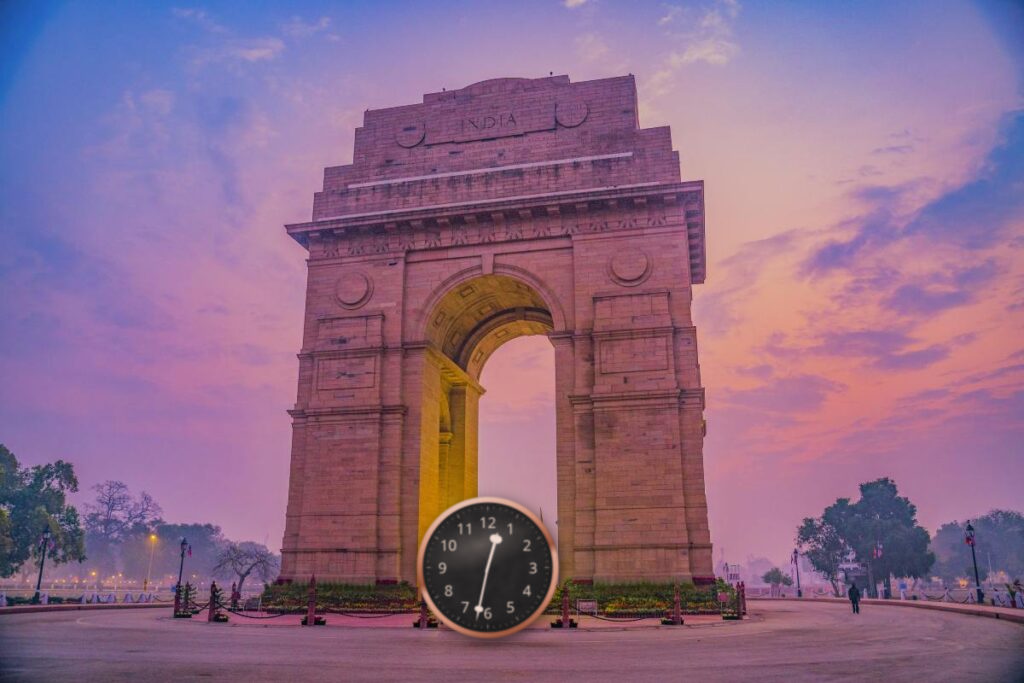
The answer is 12:32
